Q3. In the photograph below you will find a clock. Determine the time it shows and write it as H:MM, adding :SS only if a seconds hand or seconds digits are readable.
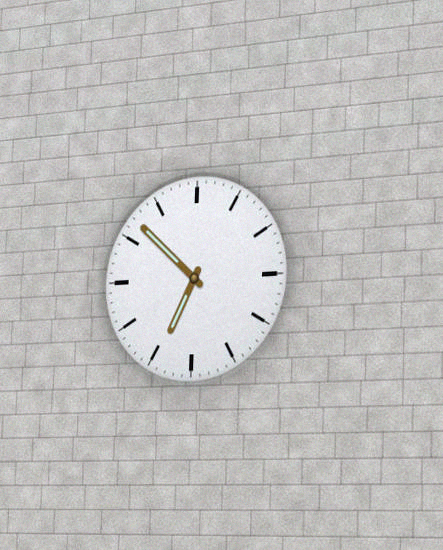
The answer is 6:52
